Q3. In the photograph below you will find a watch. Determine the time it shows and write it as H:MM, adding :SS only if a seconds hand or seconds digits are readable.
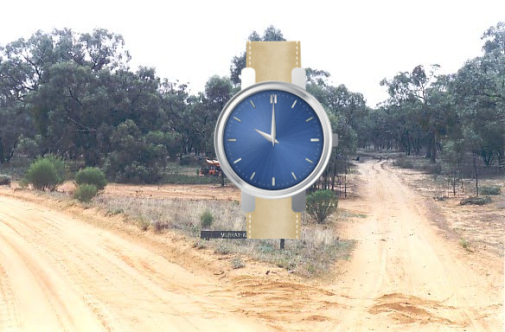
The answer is 10:00
